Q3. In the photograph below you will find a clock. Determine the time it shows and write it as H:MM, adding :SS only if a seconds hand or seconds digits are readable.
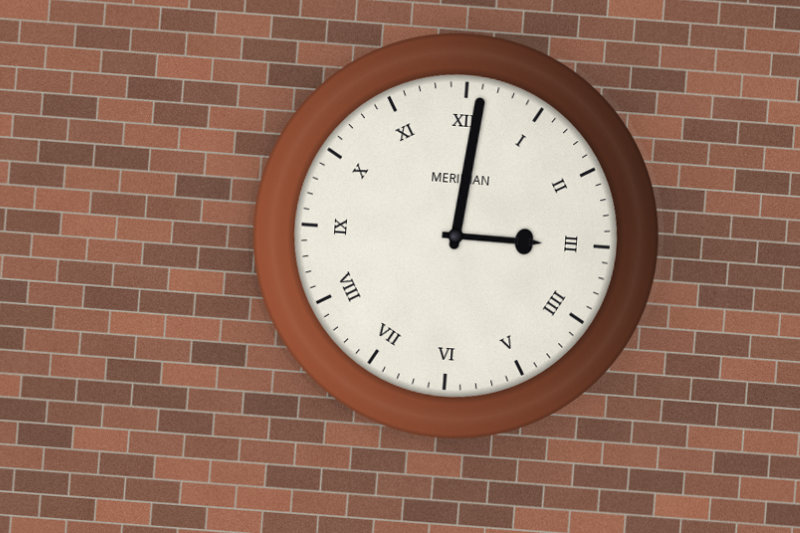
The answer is 3:01
